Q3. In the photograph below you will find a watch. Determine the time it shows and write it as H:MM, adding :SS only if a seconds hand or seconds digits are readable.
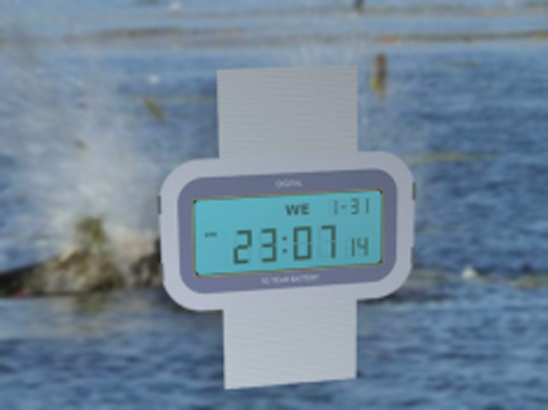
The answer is 23:07:14
